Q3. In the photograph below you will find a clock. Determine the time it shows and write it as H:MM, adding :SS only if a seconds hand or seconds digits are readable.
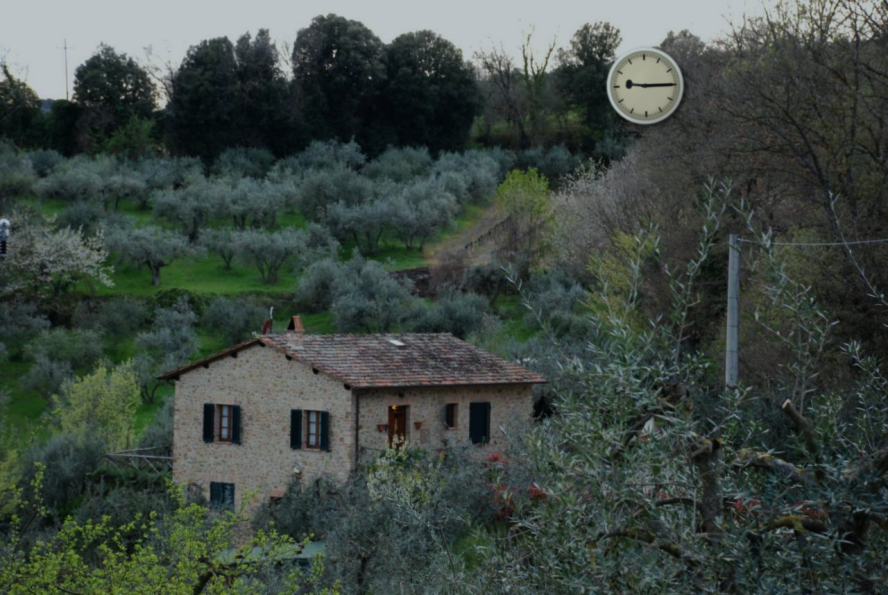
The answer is 9:15
